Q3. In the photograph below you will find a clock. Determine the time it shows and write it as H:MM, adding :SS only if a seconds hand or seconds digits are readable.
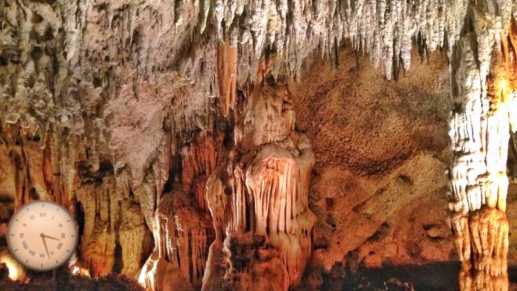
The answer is 3:27
